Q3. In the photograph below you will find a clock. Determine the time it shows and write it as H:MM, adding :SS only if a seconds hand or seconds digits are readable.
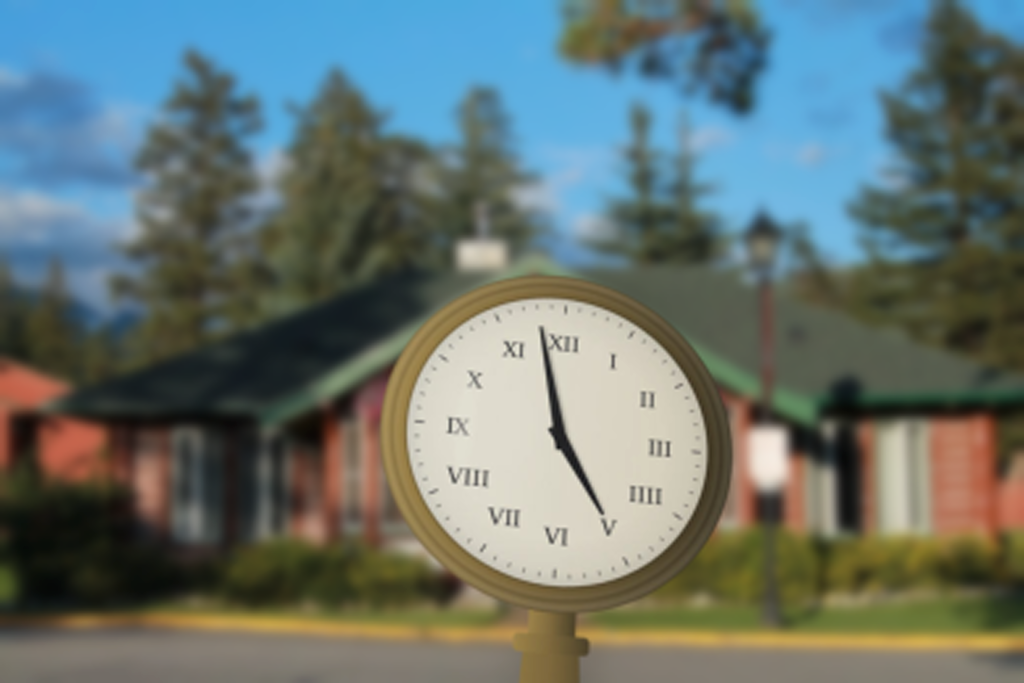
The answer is 4:58
